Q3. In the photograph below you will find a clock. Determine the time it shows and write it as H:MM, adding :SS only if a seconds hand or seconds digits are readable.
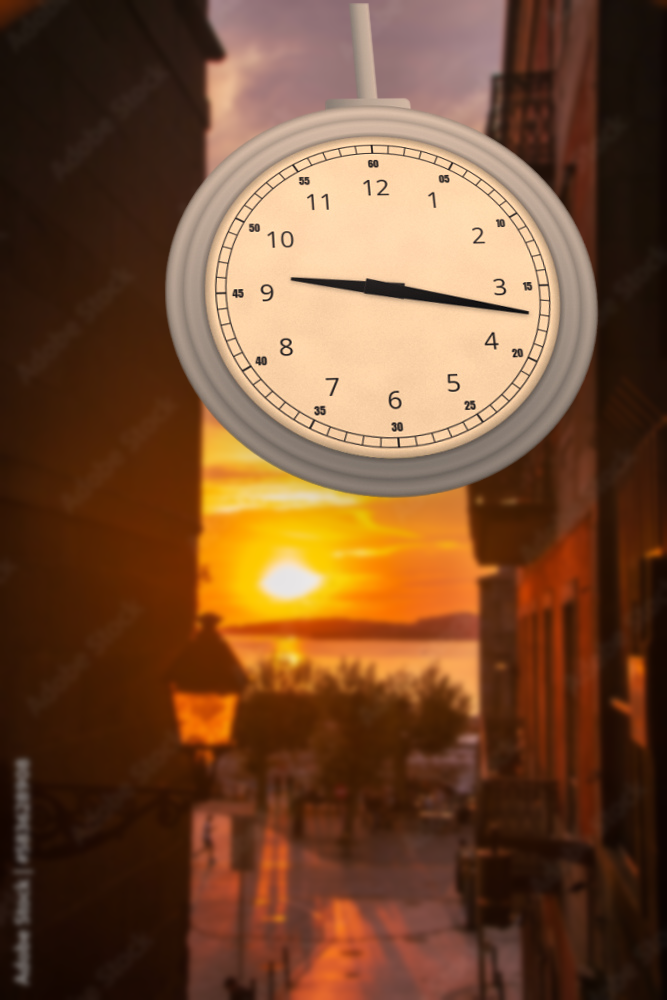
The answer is 9:17
